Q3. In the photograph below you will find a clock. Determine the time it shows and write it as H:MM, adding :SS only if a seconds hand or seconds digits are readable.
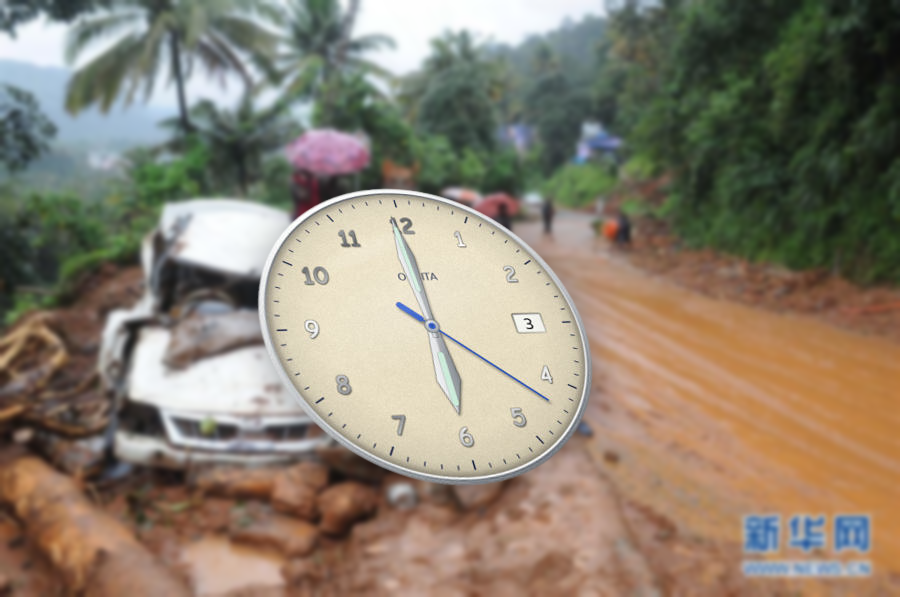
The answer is 5:59:22
